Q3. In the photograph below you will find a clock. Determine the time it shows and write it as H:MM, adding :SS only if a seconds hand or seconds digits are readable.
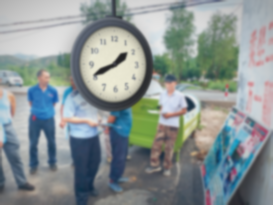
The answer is 1:41
